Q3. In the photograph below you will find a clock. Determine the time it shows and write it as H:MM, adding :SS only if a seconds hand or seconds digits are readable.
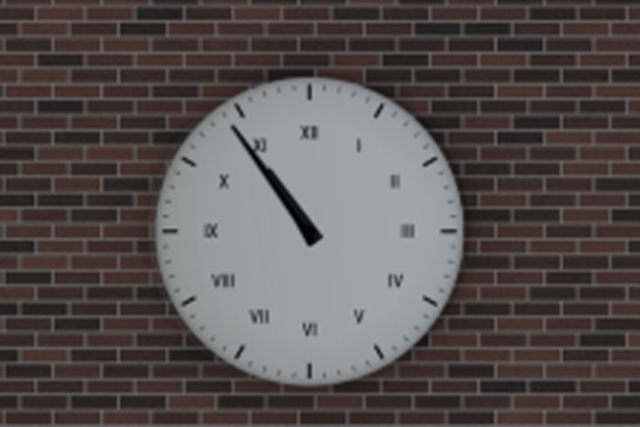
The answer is 10:54
